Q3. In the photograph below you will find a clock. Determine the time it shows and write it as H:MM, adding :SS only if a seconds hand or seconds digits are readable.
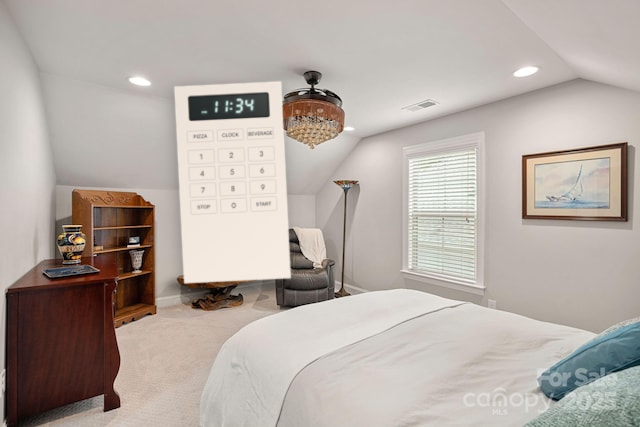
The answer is 11:34
